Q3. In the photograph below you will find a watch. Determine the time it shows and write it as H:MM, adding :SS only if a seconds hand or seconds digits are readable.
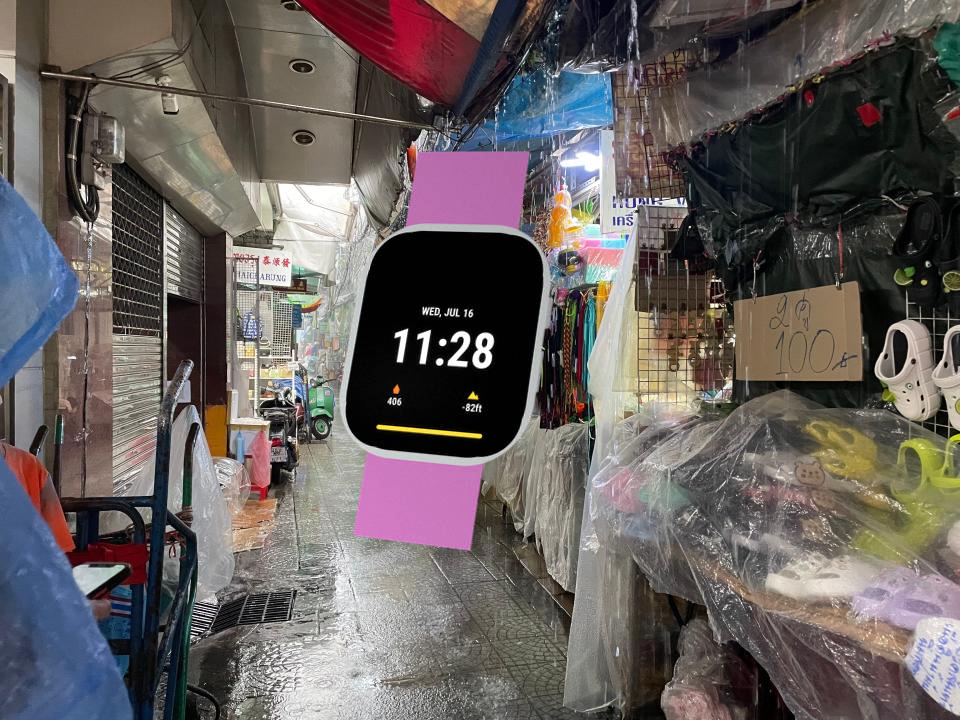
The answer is 11:28
